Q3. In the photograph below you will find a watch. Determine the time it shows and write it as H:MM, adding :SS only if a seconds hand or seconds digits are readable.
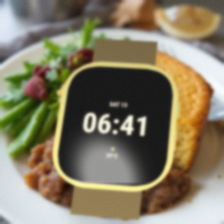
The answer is 6:41
